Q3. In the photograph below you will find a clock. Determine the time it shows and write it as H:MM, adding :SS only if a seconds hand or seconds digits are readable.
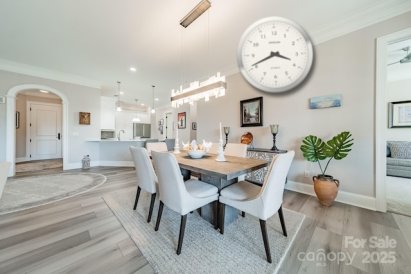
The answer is 3:41
